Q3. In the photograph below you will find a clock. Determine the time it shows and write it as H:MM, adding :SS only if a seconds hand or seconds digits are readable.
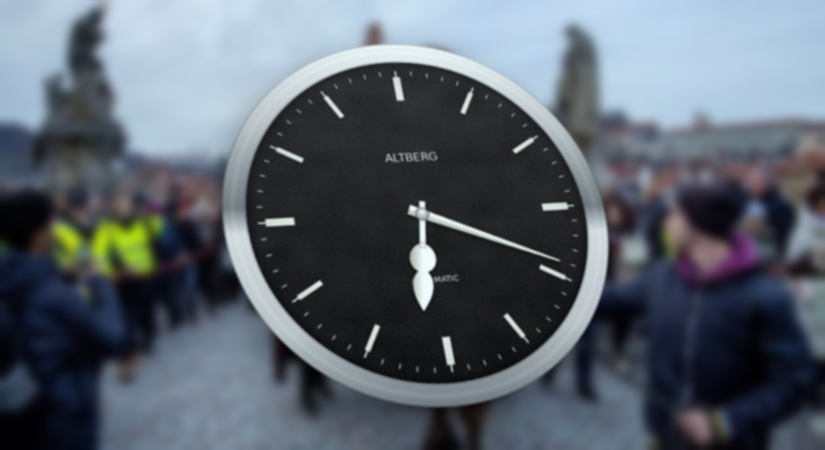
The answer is 6:19
